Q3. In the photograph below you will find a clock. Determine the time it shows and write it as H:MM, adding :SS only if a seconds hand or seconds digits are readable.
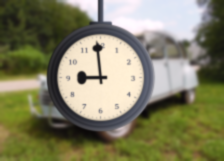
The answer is 8:59
